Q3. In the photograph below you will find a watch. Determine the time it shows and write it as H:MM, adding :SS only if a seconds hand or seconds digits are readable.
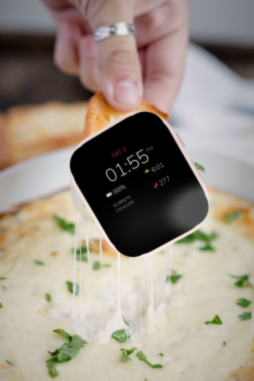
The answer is 1:55
